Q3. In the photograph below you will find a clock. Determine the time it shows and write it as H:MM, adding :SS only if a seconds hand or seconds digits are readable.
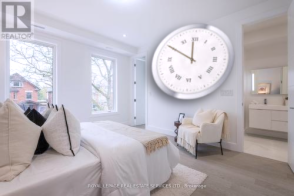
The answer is 11:50
